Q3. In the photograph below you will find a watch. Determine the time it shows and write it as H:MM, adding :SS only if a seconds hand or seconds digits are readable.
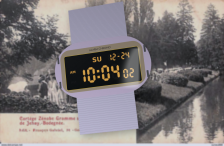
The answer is 10:04:02
